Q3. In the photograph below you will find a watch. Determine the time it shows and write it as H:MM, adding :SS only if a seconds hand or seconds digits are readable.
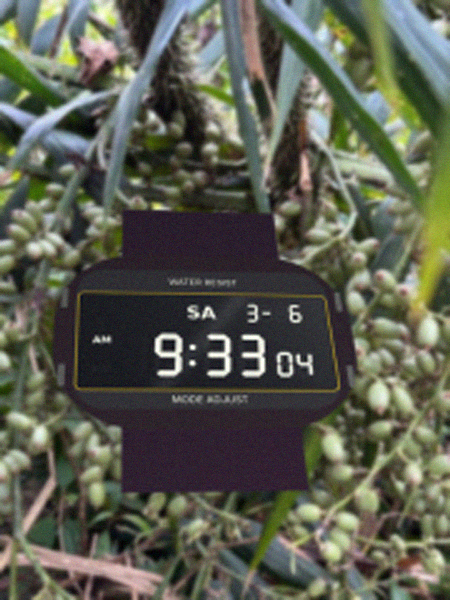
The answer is 9:33:04
